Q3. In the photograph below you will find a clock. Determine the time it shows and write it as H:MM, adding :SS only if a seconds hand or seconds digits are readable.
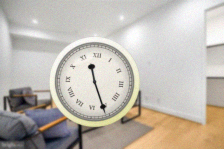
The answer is 11:26
